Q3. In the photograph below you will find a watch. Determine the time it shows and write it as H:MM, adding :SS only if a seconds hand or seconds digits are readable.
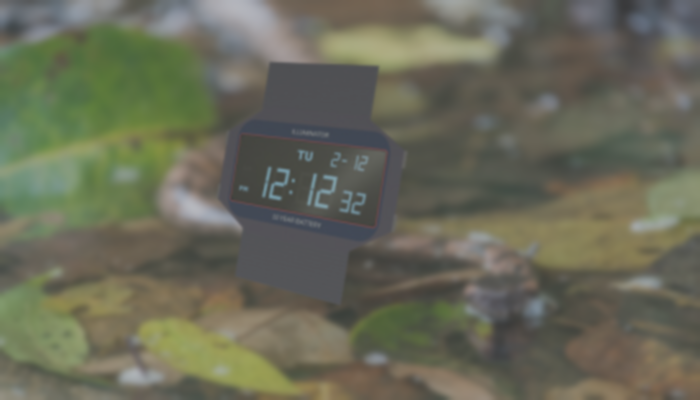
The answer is 12:12:32
